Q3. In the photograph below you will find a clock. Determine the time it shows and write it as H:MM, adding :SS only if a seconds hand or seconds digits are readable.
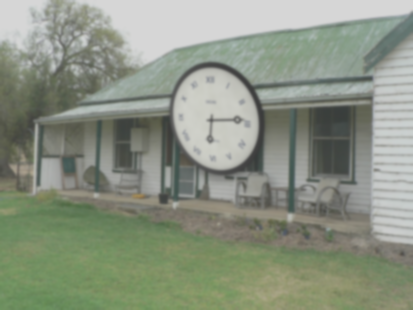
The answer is 6:14
